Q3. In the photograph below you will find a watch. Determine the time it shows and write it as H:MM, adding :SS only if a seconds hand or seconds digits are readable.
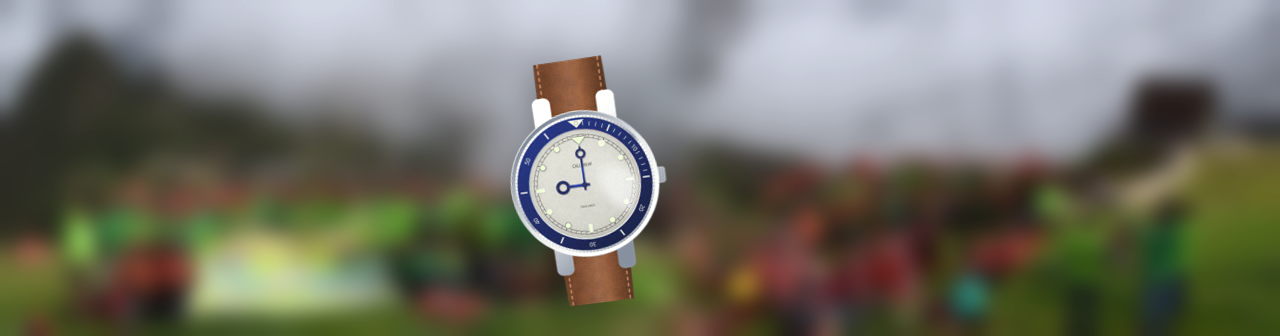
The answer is 9:00
